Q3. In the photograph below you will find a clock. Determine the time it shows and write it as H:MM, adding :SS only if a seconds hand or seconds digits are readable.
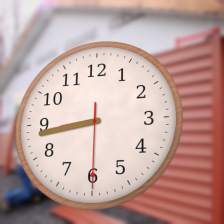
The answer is 8:43:30
